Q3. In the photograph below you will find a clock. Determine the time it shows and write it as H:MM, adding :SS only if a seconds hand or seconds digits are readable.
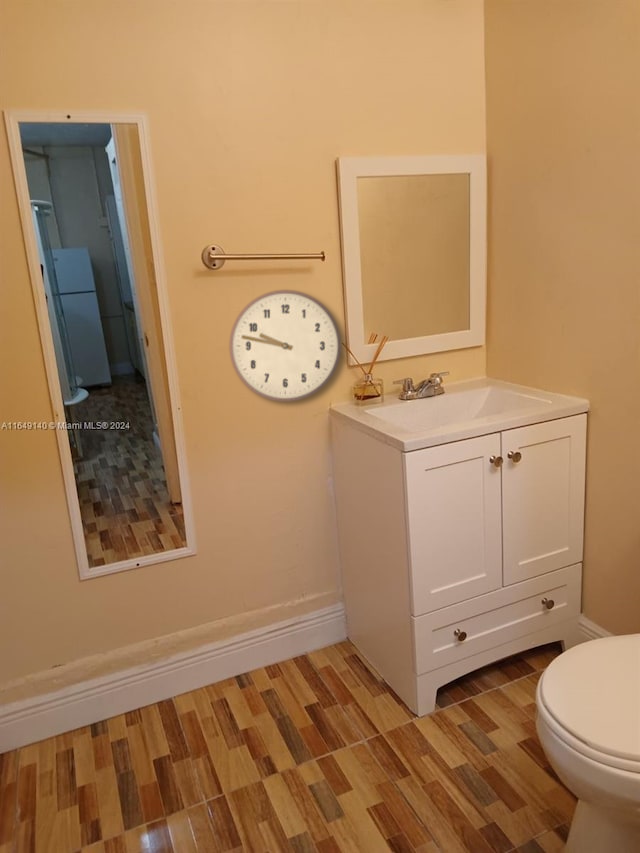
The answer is 9:47
